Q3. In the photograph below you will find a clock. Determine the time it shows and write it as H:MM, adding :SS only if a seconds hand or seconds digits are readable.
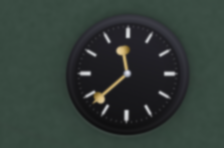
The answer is 11:38
